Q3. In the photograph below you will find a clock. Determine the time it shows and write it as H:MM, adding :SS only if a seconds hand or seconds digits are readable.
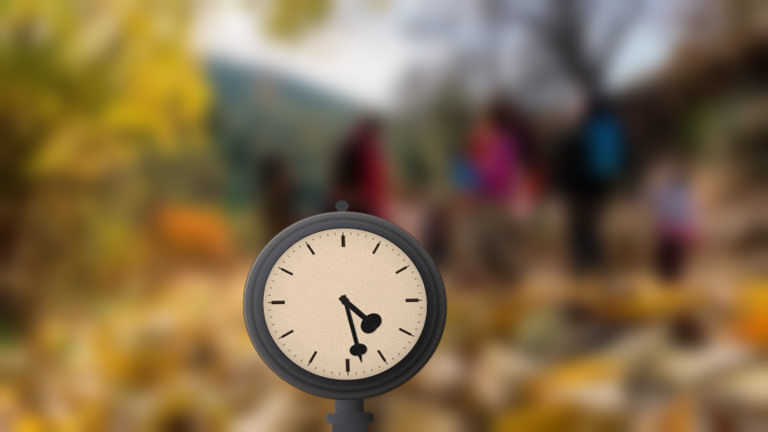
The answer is 4:28
